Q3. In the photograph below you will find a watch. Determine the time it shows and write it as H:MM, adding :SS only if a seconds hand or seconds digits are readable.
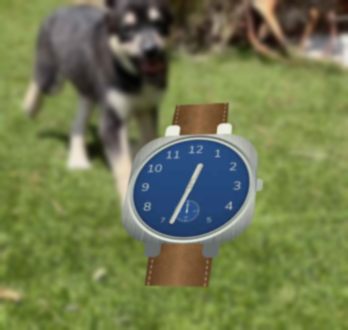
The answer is 12:33
